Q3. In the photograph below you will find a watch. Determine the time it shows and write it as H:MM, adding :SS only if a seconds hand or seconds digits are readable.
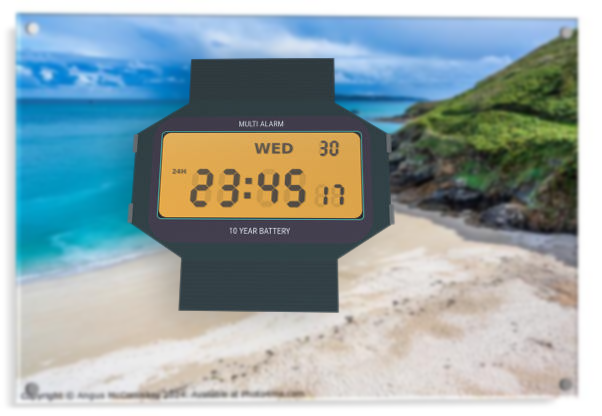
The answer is 23:45:17
